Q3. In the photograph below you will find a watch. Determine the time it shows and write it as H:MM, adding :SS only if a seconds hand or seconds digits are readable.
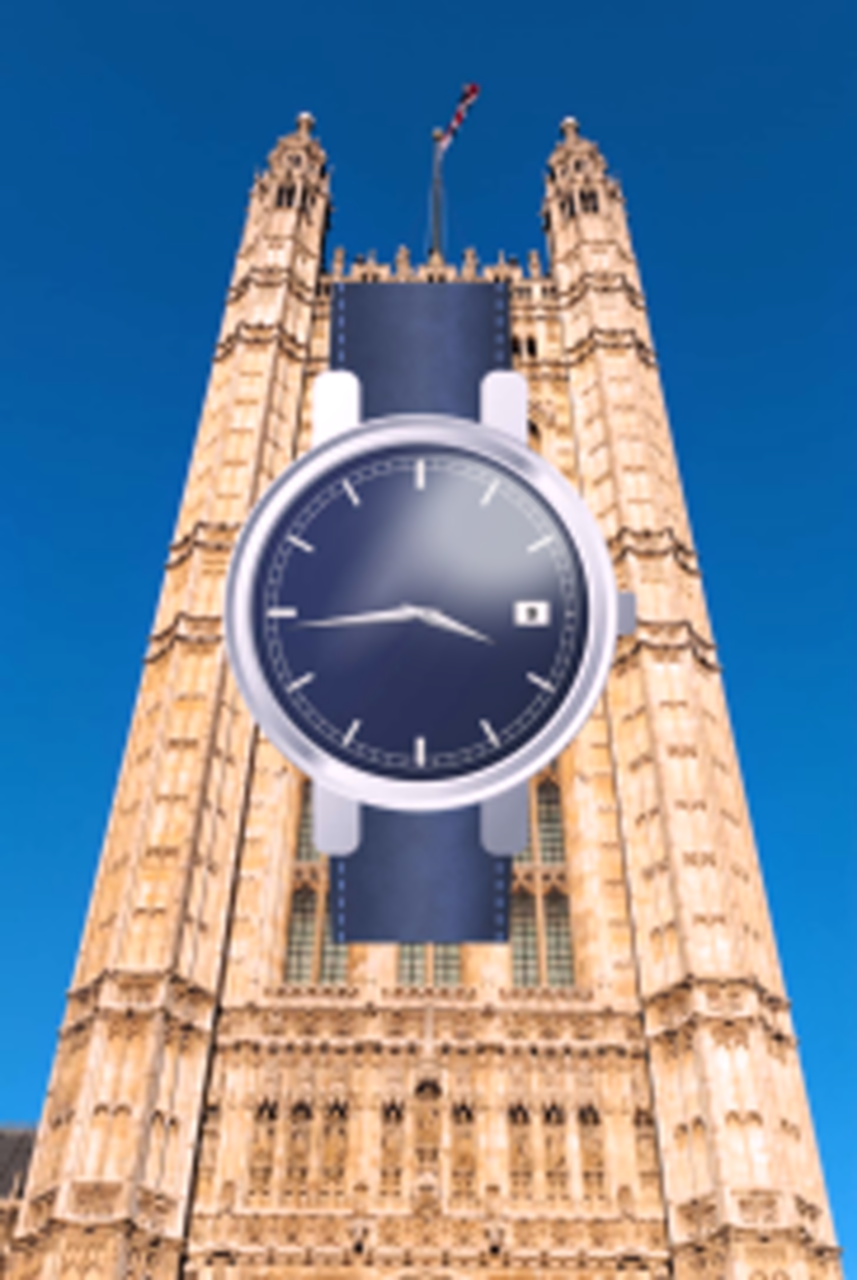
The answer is 3:44
